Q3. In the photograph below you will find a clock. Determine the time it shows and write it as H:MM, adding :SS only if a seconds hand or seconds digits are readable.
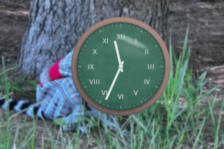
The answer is 11:34
